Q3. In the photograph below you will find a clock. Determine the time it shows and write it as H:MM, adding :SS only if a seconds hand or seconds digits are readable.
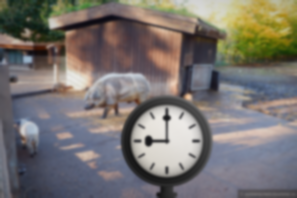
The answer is 9:00
